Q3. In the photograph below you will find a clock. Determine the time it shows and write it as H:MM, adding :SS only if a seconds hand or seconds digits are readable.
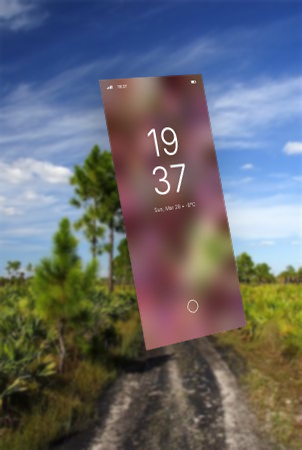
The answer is 19:37
